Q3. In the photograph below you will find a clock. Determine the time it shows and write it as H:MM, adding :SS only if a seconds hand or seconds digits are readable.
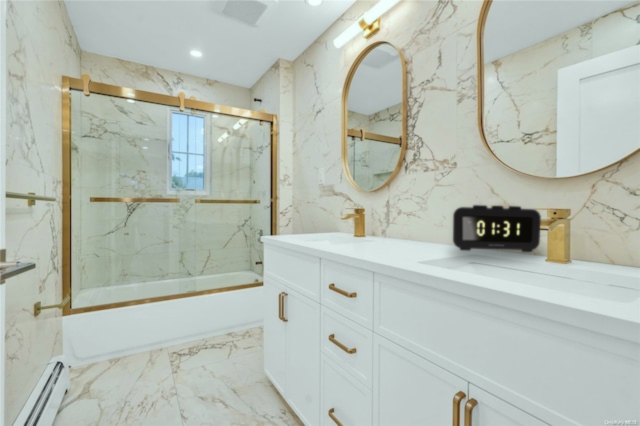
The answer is 1:31
